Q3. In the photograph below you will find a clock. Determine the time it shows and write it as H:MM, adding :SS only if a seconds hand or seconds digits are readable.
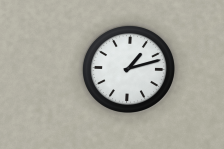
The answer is 1:12
